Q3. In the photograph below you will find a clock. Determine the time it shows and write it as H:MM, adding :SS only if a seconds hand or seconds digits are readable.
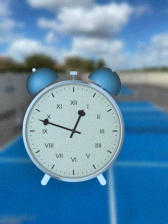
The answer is 12:48
